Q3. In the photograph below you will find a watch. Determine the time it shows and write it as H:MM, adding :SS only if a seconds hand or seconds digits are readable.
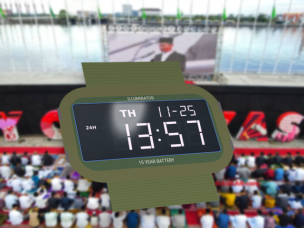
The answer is 13:57
